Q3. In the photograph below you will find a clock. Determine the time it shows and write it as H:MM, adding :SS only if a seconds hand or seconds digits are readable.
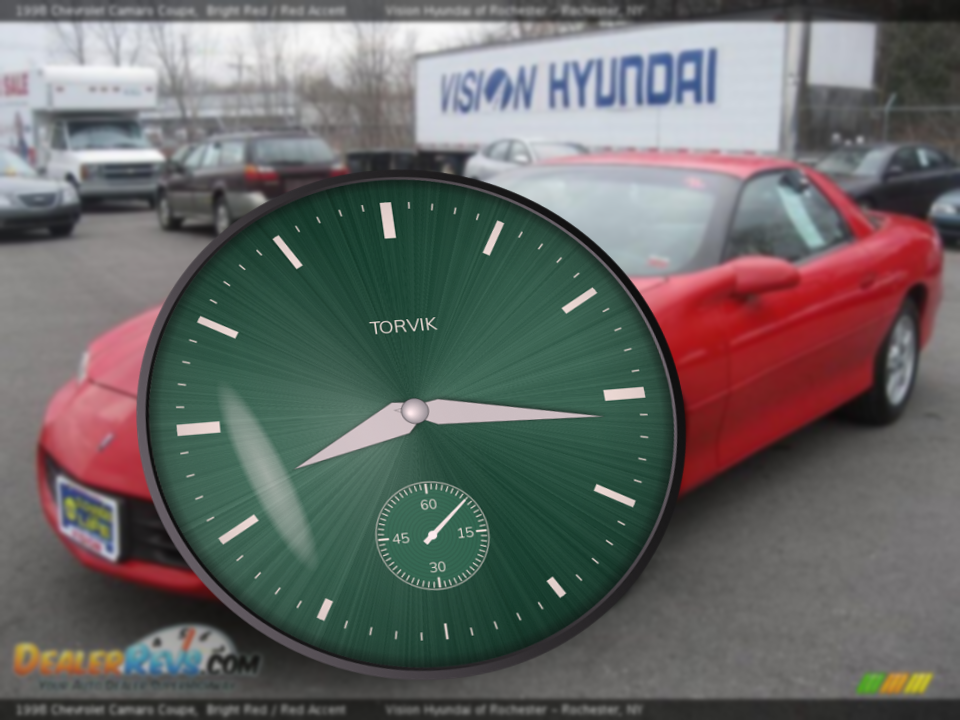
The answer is 8:16:08
